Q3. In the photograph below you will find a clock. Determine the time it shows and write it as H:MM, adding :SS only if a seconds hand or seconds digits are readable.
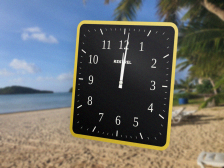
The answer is 12:01
